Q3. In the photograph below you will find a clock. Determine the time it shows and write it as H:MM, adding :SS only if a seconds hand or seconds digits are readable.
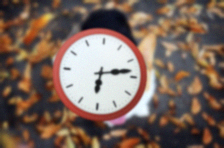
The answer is 6:13
